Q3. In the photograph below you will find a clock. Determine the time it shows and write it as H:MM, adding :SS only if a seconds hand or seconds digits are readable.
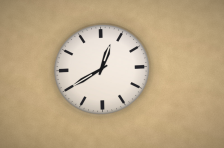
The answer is 12:40
